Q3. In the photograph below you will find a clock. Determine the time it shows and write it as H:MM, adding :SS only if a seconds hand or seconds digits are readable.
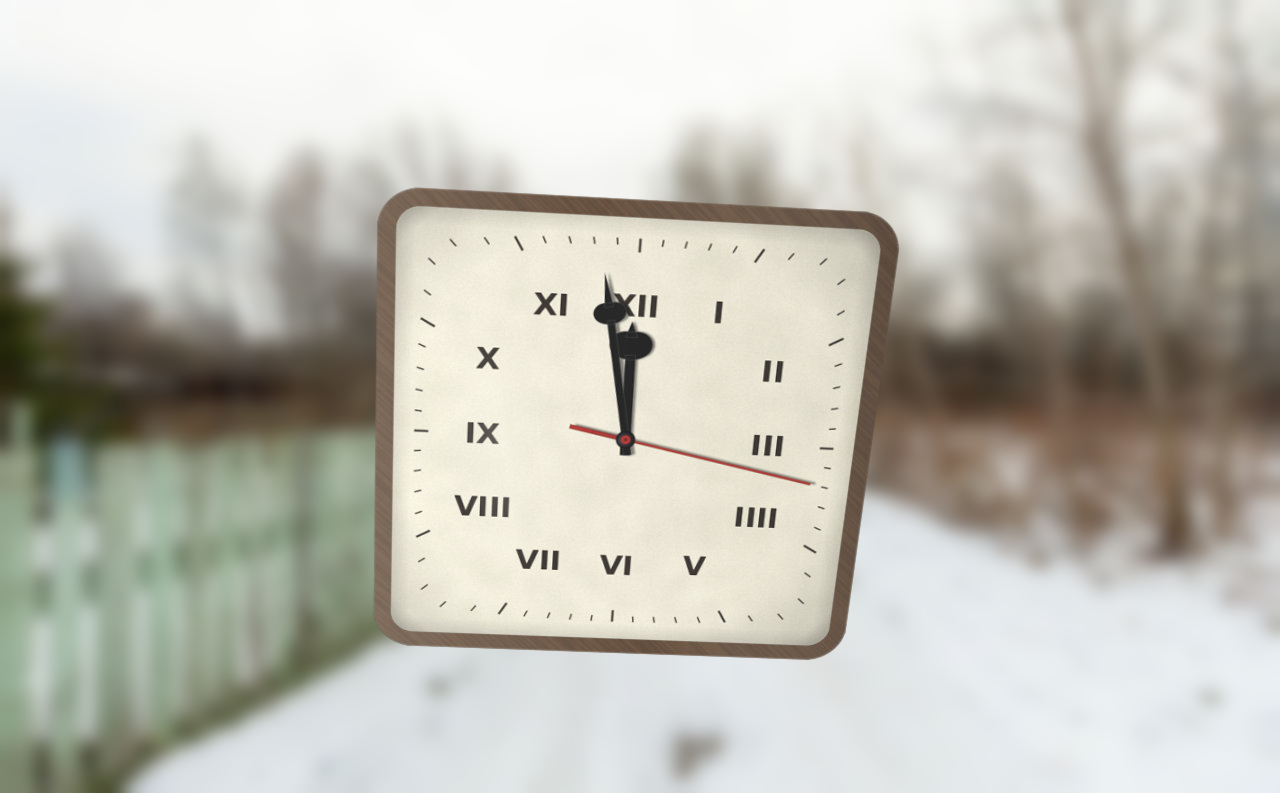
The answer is 11:58:17
